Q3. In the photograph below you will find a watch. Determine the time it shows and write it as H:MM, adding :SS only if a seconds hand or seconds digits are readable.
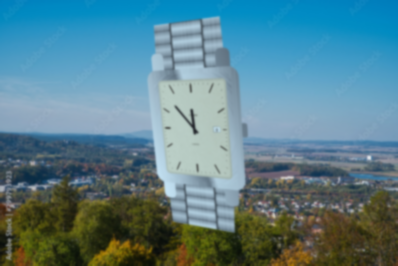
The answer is 11:53
